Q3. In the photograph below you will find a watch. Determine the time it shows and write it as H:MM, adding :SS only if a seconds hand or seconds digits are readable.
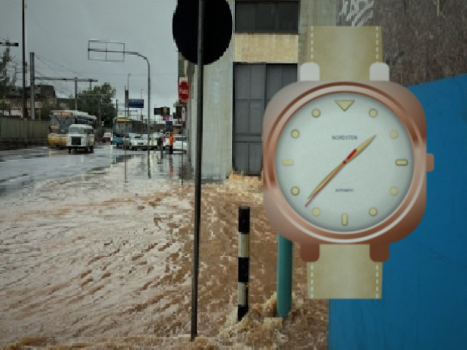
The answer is 1:37:37
